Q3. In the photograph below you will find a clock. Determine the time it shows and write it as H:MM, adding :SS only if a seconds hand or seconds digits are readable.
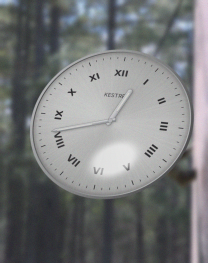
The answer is 12:42
